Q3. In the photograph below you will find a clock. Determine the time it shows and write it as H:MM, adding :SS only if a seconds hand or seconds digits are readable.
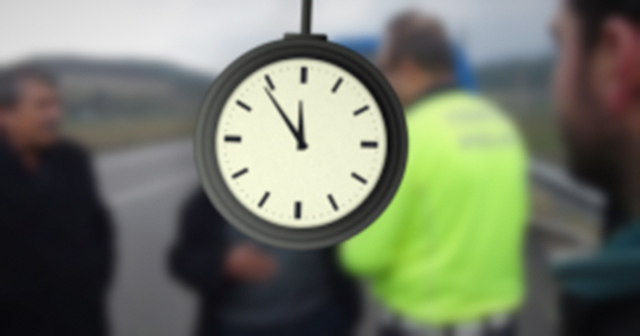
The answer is 11:54
